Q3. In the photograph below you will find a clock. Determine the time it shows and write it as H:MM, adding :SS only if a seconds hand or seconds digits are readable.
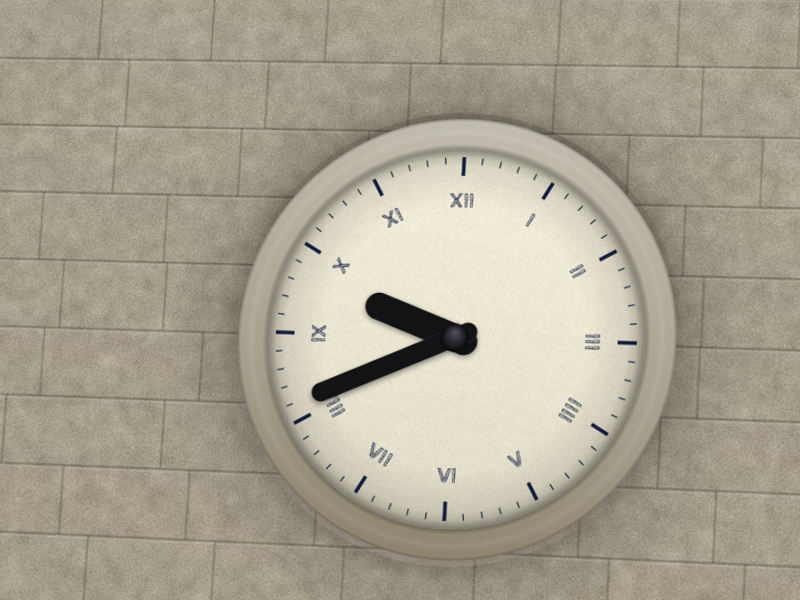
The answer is 9:41
